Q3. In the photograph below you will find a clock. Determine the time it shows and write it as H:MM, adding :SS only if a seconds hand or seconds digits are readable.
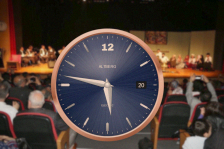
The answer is 5:47
